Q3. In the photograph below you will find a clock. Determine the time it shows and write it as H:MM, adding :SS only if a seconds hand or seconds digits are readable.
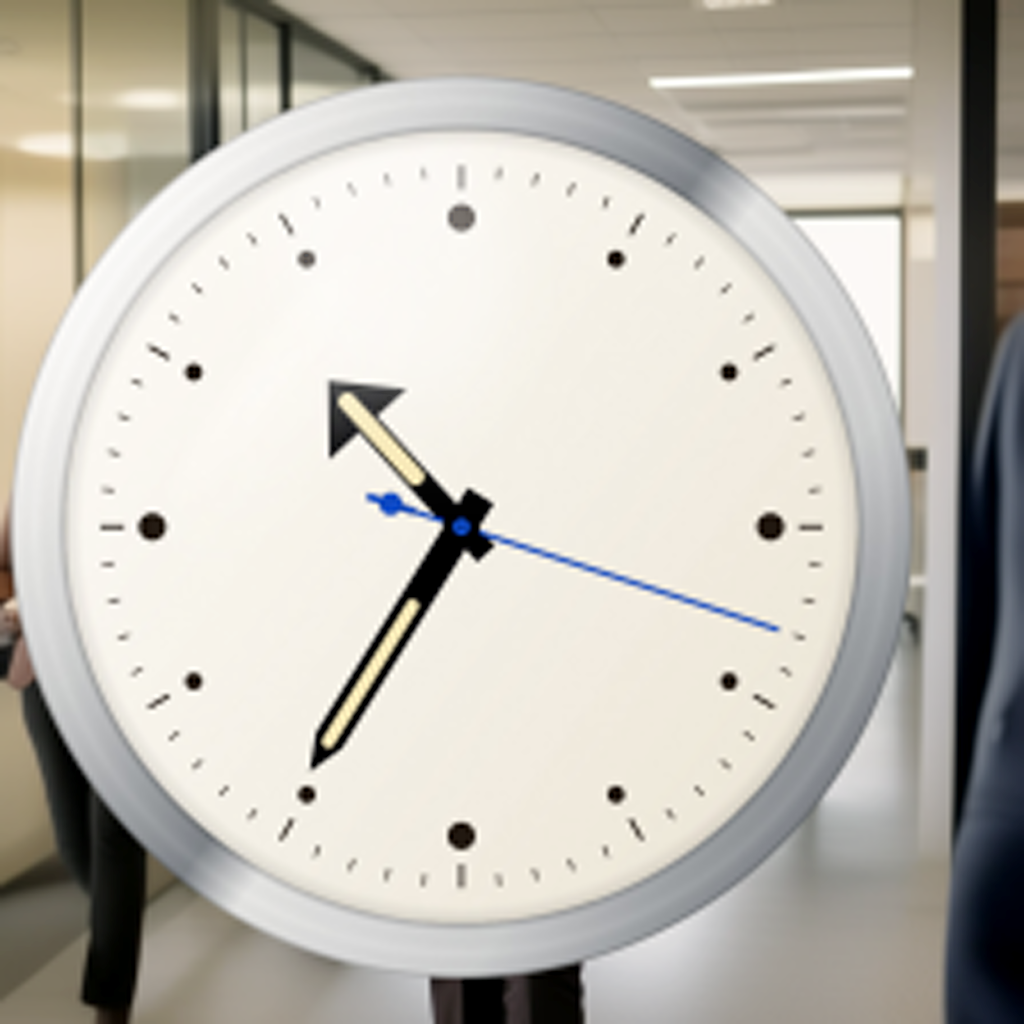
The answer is 10:35:18
